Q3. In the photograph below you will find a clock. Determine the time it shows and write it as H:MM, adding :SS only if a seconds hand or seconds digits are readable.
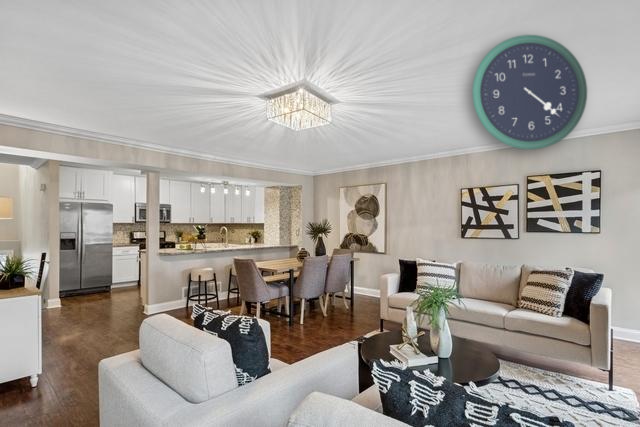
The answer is 4:22
